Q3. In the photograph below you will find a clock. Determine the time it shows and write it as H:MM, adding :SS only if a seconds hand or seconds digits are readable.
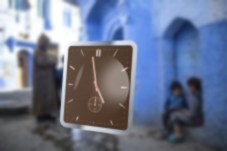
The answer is 4:58
